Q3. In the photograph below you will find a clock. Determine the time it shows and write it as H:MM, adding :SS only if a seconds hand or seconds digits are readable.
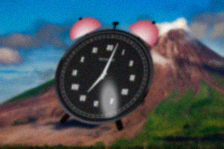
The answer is 7:02
